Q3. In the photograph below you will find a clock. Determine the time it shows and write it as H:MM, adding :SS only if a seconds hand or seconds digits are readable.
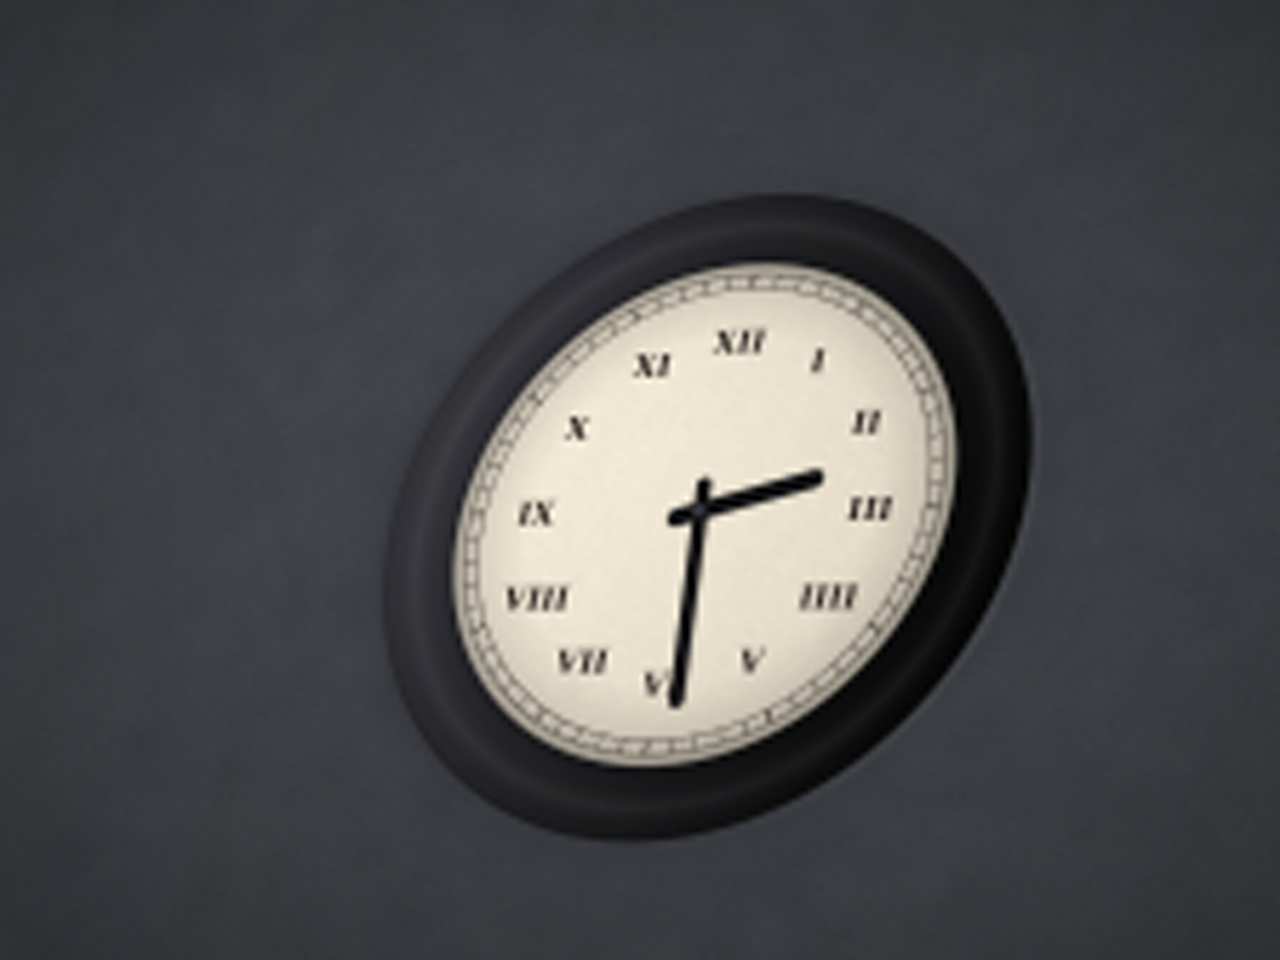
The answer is 2:29
